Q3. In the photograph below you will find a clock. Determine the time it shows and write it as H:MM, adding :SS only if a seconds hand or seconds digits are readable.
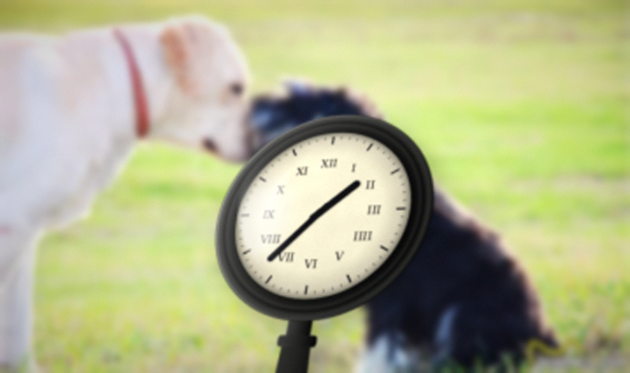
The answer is 1:37
